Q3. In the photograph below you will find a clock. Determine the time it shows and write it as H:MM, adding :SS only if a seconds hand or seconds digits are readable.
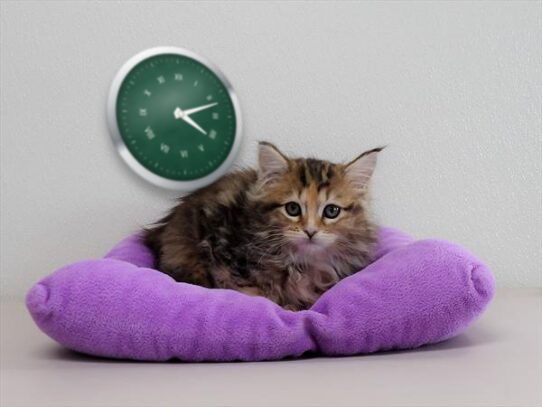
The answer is 4:12
